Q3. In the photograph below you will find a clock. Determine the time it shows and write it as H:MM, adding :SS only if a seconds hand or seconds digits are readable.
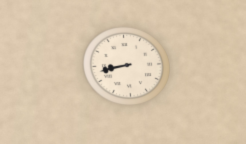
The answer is 8:43
